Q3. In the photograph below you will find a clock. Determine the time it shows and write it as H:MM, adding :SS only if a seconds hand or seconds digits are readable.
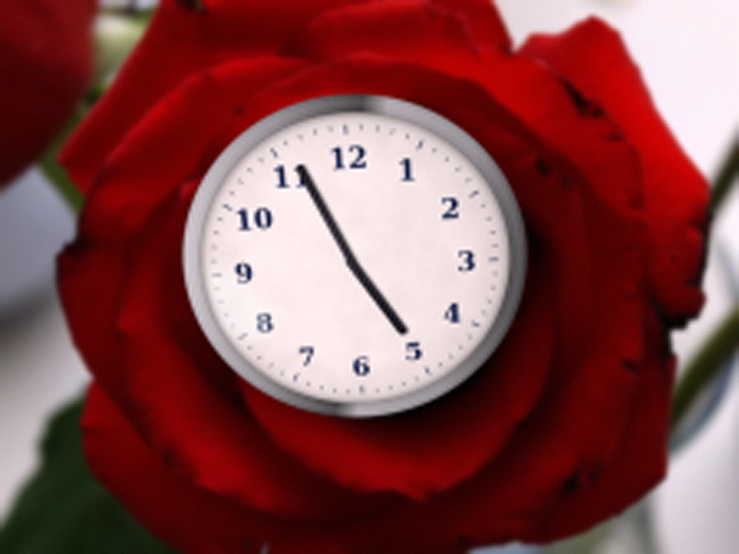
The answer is 4:56
